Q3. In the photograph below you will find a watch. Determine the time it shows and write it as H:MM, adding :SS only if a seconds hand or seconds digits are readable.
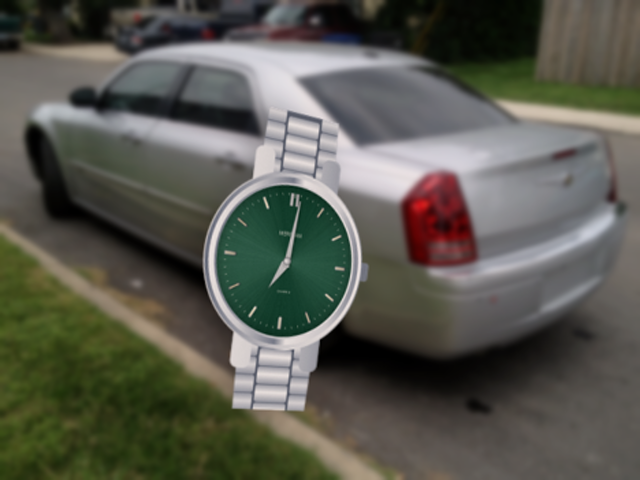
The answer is 7:01
